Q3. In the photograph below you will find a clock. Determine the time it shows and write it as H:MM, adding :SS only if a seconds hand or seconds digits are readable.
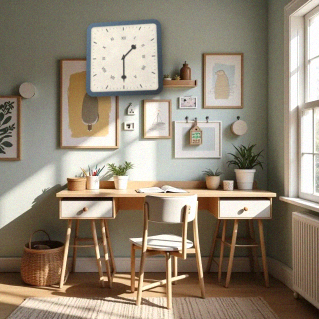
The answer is 1:30
